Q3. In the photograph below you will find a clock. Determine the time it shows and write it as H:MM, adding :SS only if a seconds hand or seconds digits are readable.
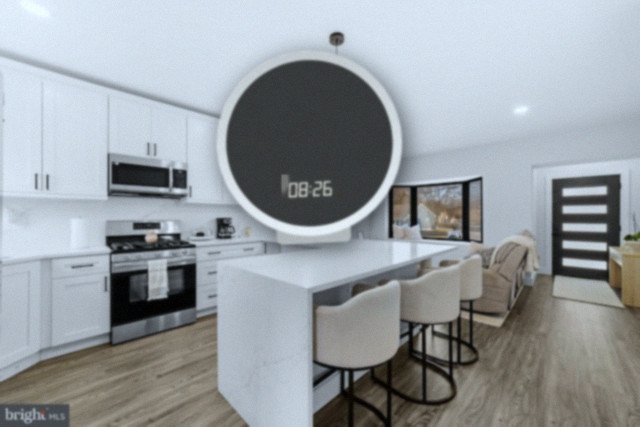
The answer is 8:26
